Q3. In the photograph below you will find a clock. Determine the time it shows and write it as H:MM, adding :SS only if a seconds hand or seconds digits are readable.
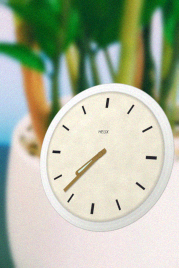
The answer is 7:37
